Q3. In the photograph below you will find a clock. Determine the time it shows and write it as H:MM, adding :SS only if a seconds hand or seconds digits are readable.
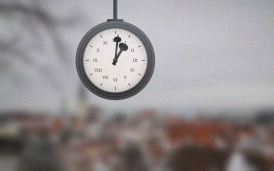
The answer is 1:01
